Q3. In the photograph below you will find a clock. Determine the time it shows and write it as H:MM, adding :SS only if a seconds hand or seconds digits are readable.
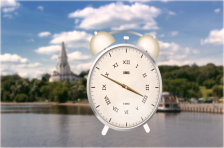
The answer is 3:49
